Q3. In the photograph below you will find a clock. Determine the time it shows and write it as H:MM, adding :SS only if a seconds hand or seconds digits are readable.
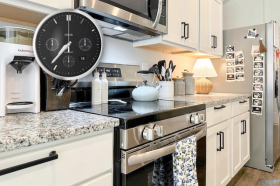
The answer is 7:37
